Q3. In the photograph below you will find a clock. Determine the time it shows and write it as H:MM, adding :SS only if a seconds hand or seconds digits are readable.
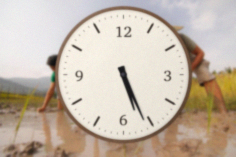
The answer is 5:26
